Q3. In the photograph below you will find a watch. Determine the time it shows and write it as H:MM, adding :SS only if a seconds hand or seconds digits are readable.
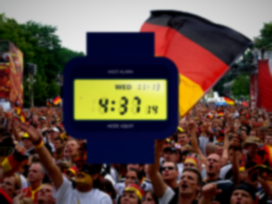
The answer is 4:37
